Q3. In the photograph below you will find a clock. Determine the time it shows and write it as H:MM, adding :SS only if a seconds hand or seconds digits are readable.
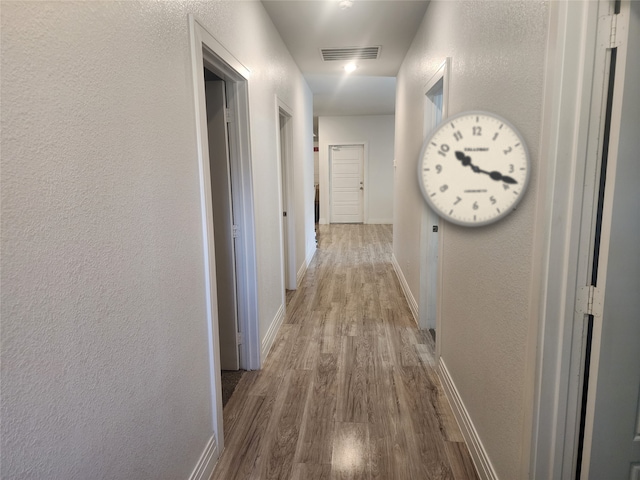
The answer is 10:18
